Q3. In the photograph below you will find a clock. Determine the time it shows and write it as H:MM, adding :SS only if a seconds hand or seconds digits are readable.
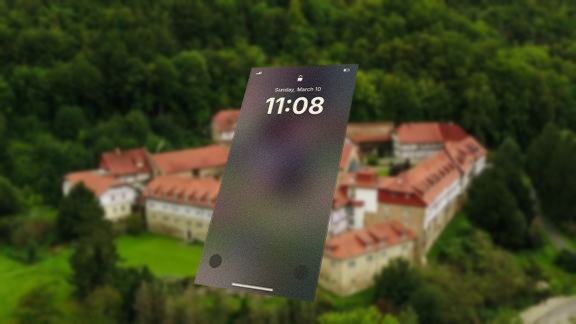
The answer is 11:08
